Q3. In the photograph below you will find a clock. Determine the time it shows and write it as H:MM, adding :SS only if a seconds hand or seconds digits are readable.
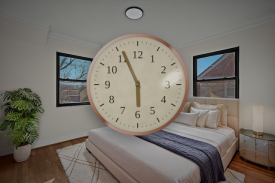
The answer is 5:56
